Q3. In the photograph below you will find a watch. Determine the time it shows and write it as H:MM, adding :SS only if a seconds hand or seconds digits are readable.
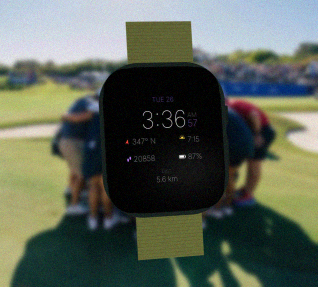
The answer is 3:36:57
